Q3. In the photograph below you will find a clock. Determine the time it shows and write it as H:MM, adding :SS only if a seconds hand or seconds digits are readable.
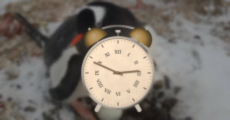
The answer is 2:49
